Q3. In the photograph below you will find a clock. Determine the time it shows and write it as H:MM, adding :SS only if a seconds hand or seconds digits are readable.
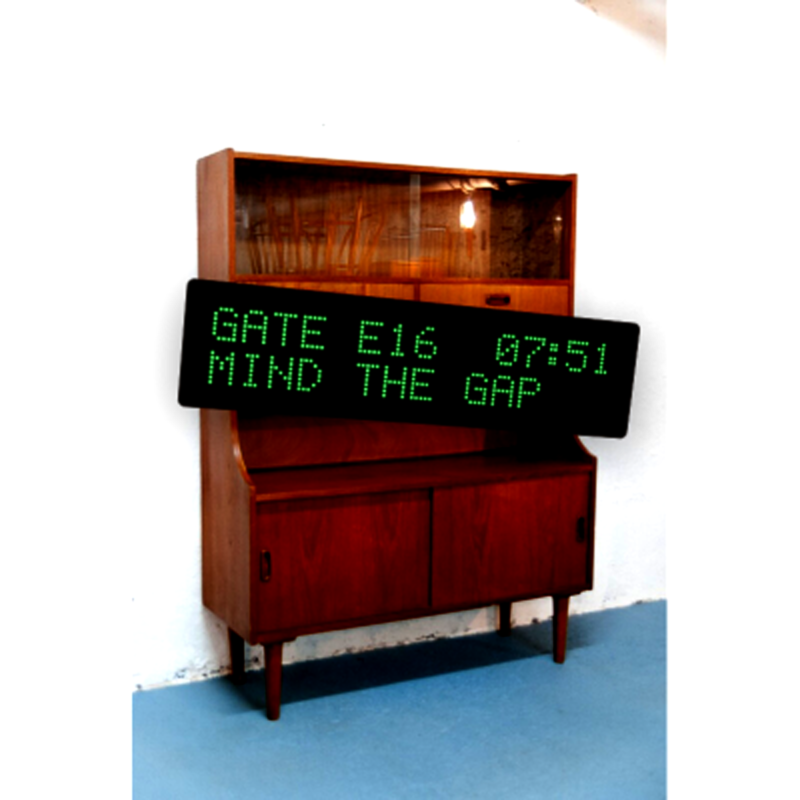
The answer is 7:51
